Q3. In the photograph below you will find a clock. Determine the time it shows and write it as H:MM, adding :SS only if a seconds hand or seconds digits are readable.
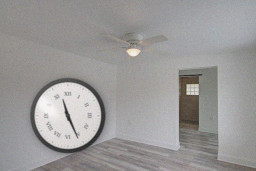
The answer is 11:26
